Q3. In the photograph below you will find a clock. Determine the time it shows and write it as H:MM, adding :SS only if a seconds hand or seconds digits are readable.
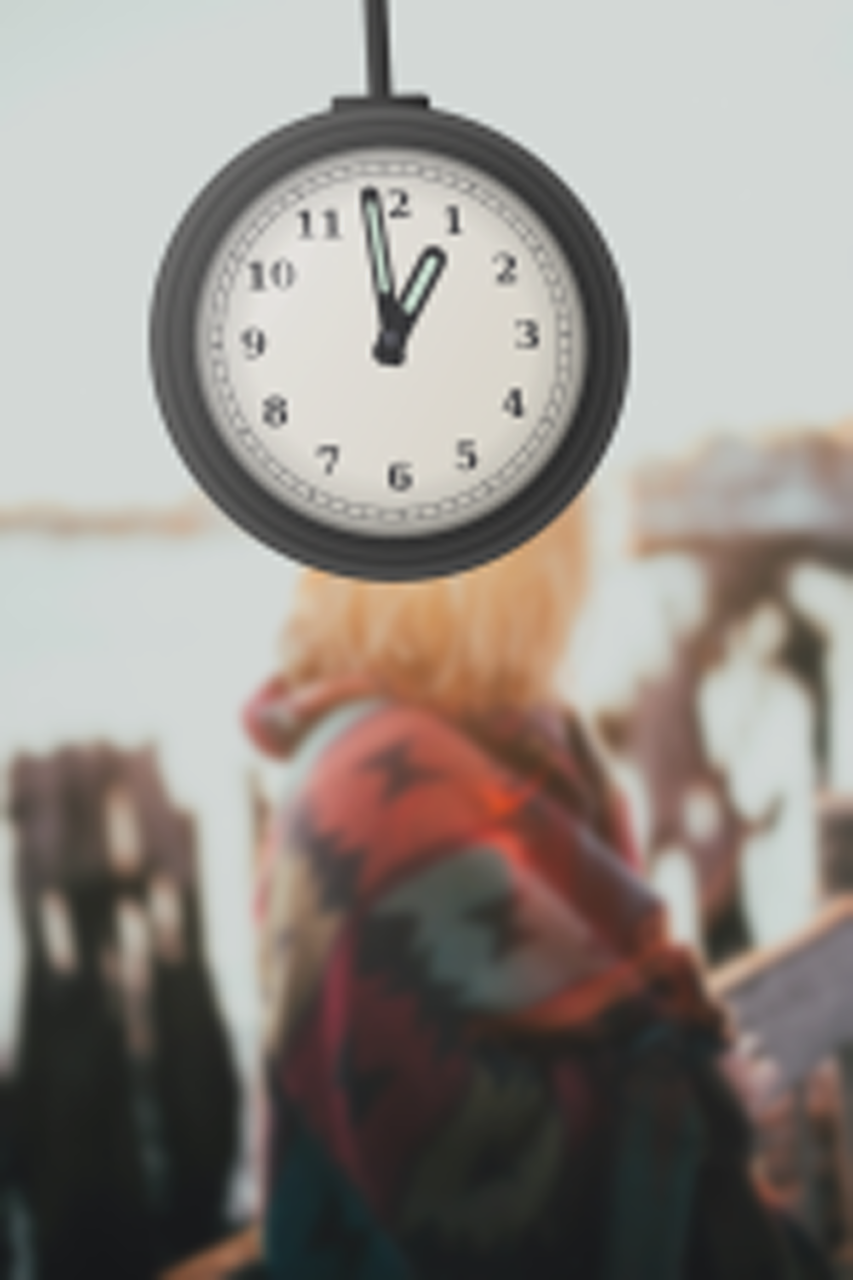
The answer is 12:59
